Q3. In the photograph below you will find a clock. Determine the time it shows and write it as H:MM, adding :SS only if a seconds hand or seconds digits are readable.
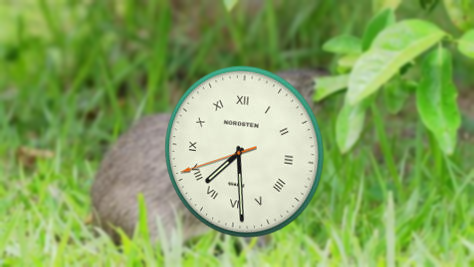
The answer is 7:28:41
